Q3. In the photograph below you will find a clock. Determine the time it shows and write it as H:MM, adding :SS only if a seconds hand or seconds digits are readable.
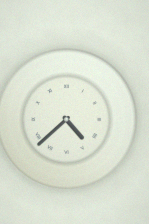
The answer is 4:38
